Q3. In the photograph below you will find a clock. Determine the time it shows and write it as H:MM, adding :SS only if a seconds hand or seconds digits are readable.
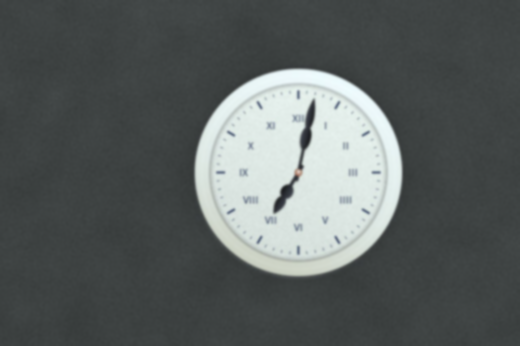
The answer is 7:02
